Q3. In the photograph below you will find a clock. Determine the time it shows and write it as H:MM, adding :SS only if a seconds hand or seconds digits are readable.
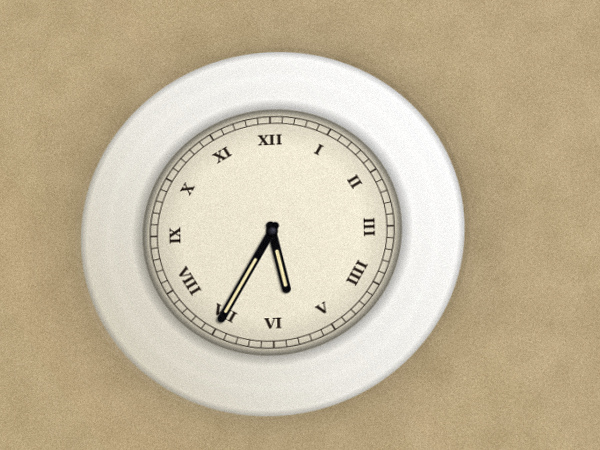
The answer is 5:35
